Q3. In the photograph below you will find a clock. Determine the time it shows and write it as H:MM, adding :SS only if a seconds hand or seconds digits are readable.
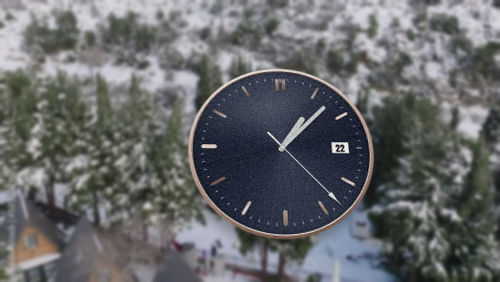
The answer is 1:07:23
